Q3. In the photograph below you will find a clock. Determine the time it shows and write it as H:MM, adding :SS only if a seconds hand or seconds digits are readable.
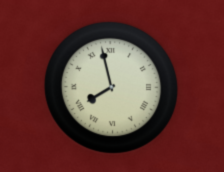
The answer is 7:58
